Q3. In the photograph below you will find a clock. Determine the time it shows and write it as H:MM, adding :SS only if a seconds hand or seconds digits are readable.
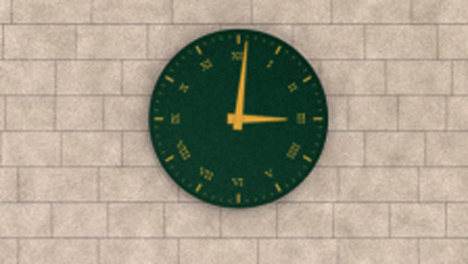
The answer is 3:01
